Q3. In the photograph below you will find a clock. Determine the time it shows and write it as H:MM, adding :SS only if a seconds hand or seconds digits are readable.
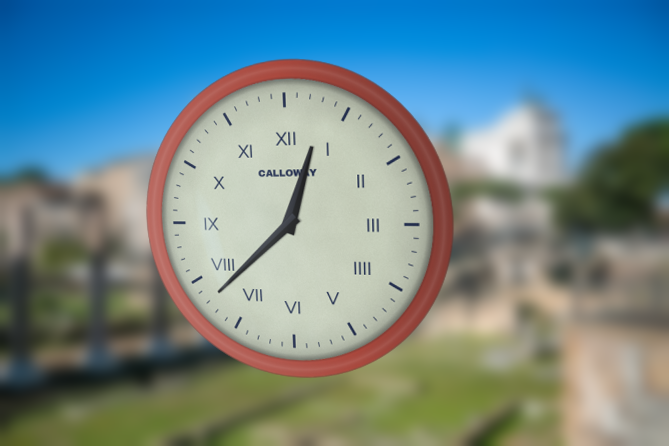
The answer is 12:38
